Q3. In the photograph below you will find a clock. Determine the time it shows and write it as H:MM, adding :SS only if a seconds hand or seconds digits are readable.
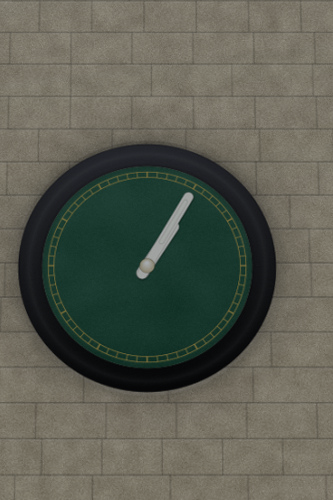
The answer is 1:05
